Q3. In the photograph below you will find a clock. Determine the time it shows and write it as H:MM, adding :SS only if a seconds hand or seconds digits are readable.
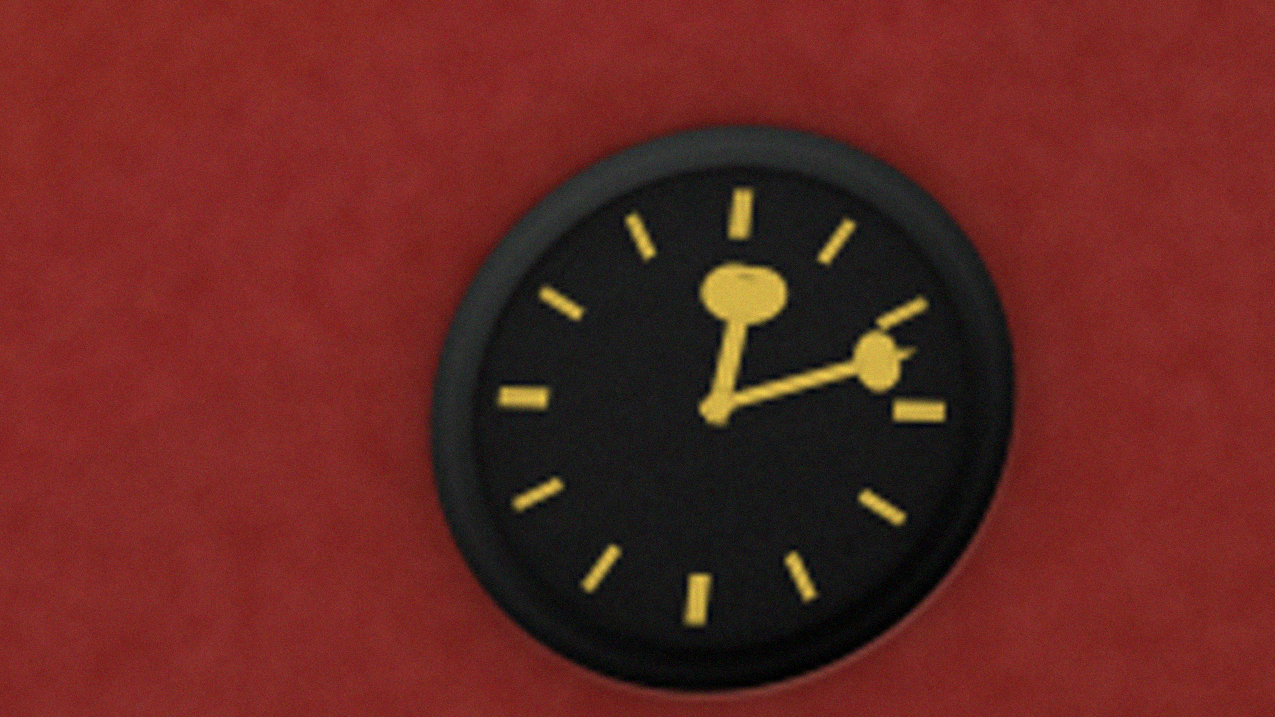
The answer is 12:12
